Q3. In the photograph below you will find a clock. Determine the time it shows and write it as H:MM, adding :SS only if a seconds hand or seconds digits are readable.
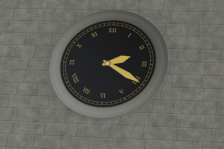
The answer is 2:20
